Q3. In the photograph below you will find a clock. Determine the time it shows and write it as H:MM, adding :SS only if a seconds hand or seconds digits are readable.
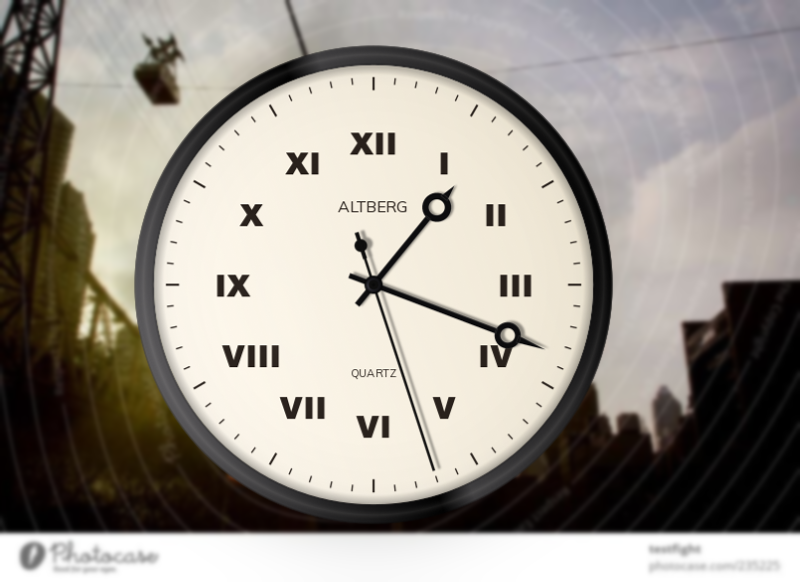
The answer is 1:18:27
